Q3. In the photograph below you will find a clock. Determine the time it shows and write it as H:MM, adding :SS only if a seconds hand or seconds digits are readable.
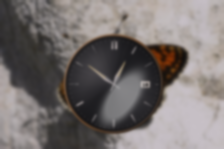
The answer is 12:51
